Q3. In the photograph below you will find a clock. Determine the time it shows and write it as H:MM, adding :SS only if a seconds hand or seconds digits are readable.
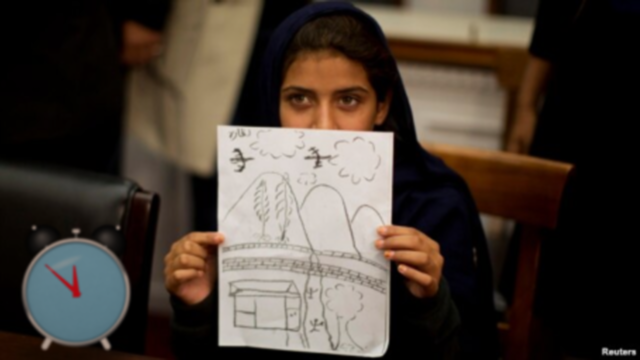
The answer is 11:52
